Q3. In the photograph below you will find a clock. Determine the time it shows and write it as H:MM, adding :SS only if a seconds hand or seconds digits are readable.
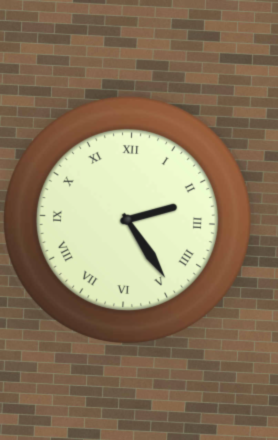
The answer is 2:24
